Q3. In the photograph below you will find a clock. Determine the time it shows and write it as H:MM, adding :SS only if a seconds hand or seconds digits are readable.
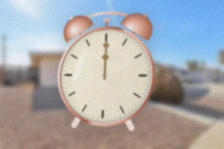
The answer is 12:00
